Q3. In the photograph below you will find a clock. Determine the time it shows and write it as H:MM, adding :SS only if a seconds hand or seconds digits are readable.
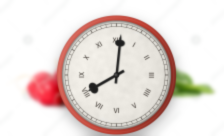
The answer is 8:01
